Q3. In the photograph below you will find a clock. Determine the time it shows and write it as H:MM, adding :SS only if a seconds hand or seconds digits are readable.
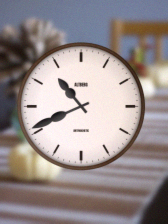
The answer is 10:41
